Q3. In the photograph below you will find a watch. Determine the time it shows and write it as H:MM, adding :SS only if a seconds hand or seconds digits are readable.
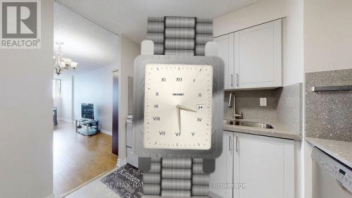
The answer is 3:29
